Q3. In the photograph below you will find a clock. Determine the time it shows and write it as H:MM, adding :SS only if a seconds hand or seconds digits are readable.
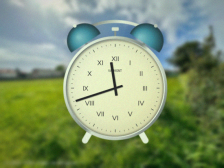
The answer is 11:42
